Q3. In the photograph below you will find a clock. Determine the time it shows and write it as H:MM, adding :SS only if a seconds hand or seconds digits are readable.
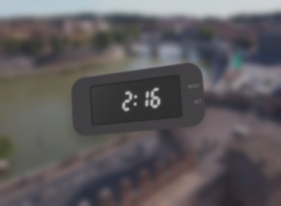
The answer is 2:16
